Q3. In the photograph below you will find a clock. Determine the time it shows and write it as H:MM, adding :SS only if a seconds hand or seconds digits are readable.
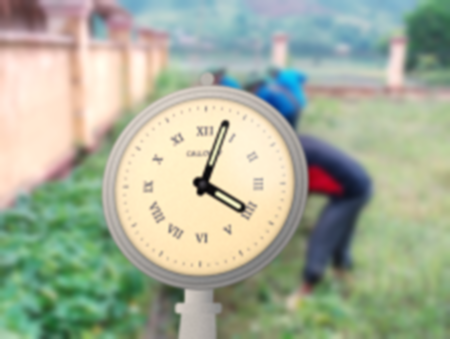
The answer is 4:03
